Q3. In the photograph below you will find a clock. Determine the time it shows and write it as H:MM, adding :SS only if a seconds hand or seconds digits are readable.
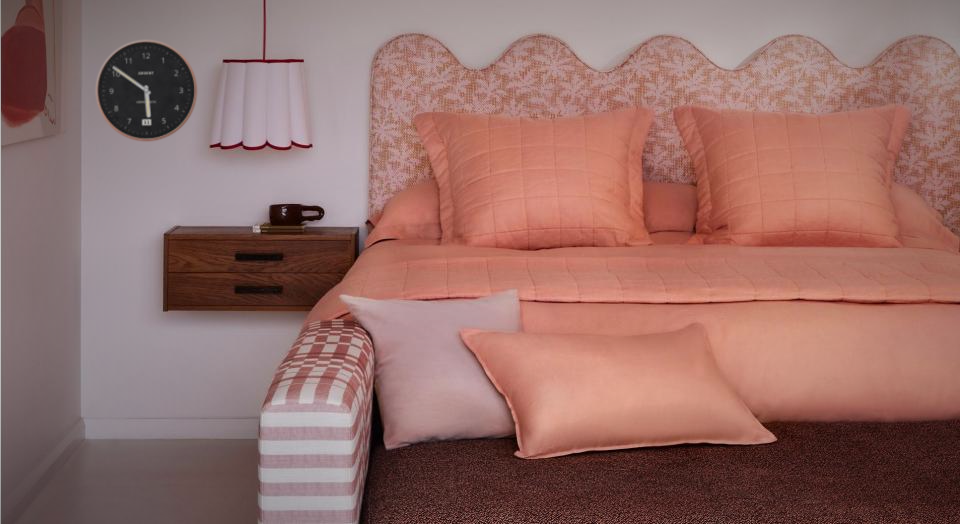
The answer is 5:51
